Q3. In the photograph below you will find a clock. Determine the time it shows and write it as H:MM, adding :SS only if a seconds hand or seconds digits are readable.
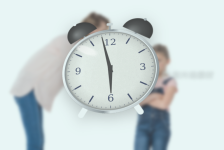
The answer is 5:58
